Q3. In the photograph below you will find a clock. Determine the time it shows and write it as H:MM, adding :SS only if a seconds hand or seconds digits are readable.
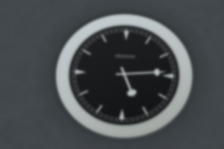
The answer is 5:14
